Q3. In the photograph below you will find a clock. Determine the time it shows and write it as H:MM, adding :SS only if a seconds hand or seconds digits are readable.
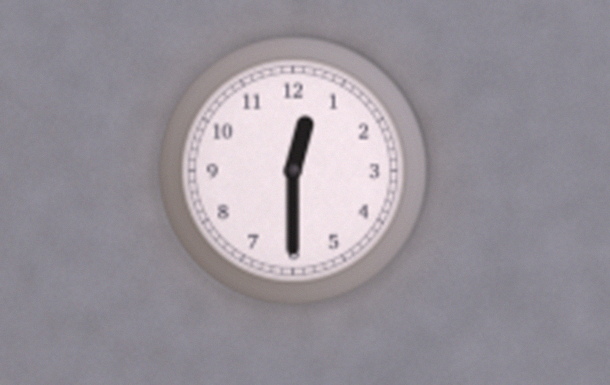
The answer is 12:30
